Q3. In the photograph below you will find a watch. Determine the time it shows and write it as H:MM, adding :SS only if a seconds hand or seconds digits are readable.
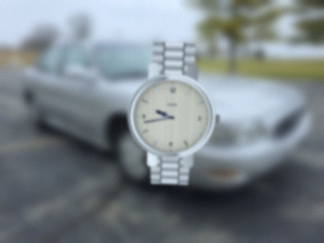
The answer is 9:43
